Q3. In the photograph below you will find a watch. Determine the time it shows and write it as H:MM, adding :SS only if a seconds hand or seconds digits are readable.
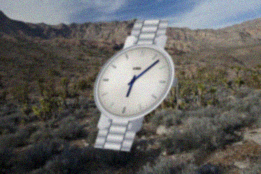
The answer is 6:07
